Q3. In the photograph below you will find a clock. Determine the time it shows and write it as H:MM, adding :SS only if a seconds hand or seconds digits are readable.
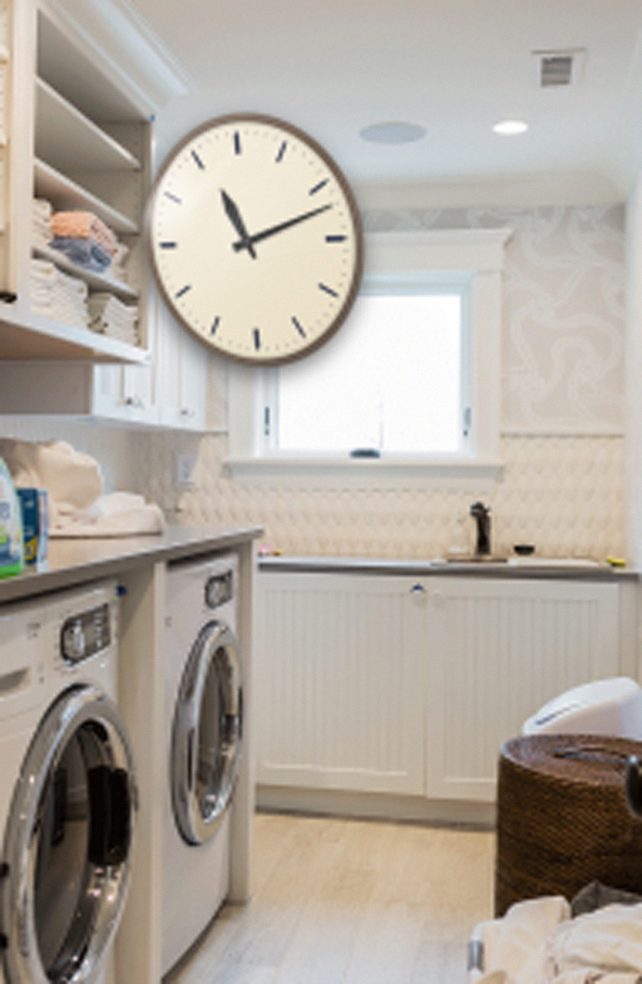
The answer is 11:12
